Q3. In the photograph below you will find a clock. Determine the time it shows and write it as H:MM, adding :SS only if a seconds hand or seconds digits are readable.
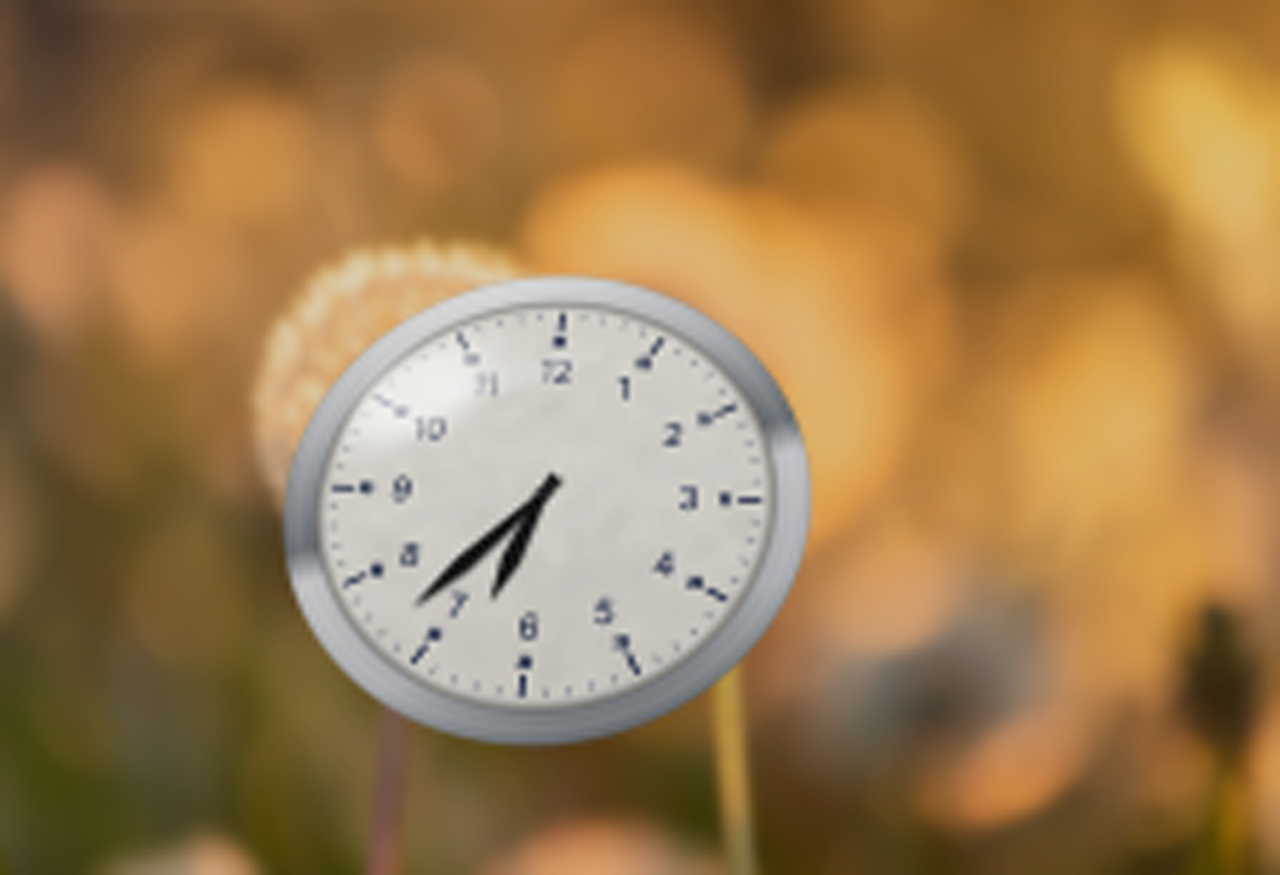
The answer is 6:37
